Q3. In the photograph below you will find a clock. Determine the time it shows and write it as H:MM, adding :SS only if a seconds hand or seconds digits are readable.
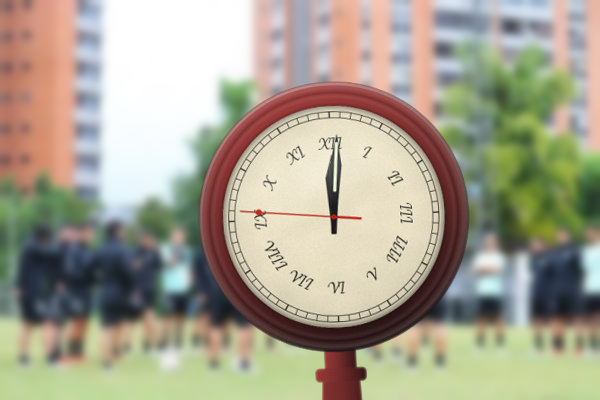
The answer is 12:00:46
